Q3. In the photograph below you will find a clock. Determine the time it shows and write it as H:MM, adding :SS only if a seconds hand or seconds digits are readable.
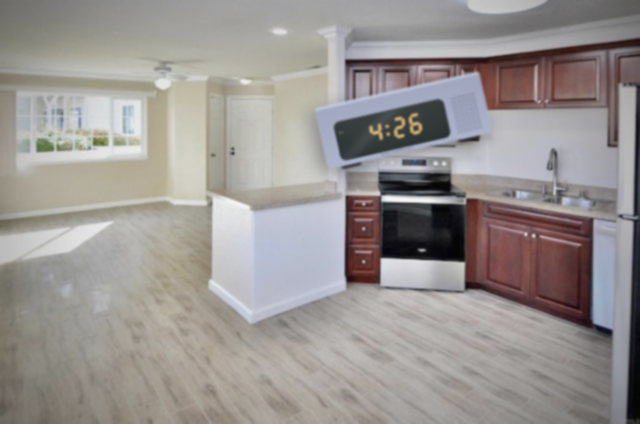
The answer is 4:26
